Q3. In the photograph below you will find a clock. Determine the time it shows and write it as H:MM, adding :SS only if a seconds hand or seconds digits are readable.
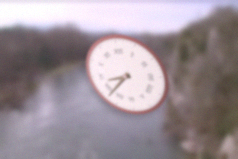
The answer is 8:38
